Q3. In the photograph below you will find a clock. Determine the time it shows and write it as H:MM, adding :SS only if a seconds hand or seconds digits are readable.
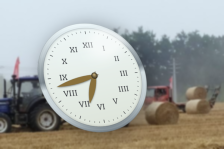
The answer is 6:43
